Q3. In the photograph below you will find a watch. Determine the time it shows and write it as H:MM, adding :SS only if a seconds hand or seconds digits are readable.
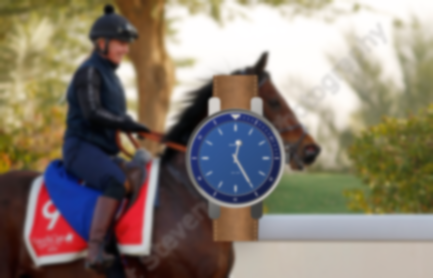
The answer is 12:25
